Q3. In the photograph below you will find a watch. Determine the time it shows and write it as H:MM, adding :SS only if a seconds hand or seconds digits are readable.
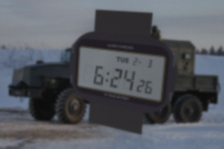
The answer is 6:24:26
